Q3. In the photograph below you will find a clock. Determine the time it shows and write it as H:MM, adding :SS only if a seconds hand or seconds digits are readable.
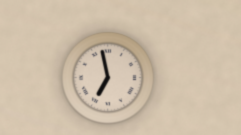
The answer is 6:58
